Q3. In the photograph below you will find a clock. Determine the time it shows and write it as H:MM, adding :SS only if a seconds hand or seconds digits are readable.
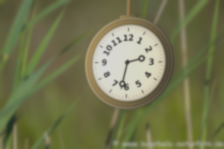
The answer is 2:32
